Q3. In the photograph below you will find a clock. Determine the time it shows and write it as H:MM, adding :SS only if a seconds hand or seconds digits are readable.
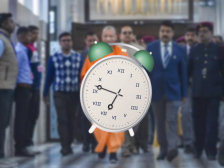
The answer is 6:47
